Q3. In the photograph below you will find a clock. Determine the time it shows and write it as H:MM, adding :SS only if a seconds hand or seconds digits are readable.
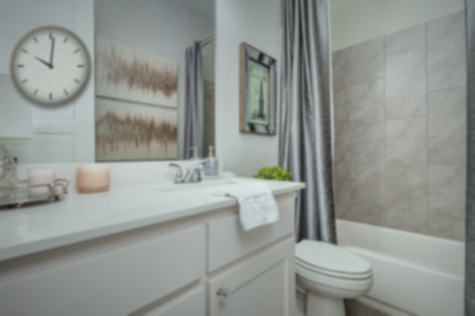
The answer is 10:01
